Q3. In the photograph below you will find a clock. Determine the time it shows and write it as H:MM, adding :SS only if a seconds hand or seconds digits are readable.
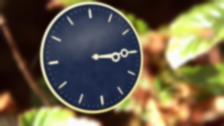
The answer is 3:15
